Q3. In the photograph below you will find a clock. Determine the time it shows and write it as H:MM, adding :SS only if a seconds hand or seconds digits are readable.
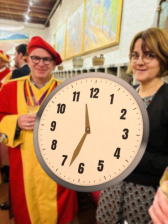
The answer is 11:33
